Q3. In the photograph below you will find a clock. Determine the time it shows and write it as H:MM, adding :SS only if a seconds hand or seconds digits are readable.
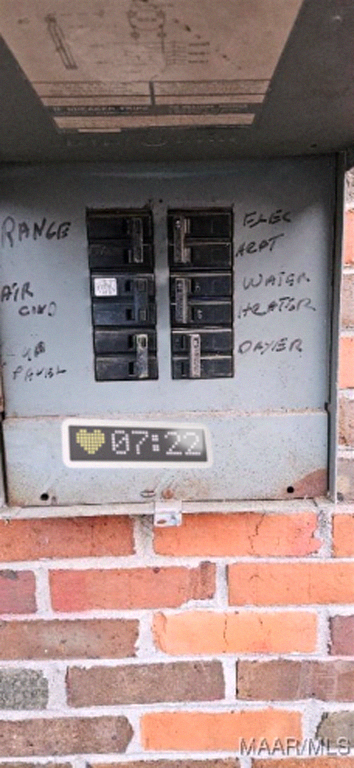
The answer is 7:22
